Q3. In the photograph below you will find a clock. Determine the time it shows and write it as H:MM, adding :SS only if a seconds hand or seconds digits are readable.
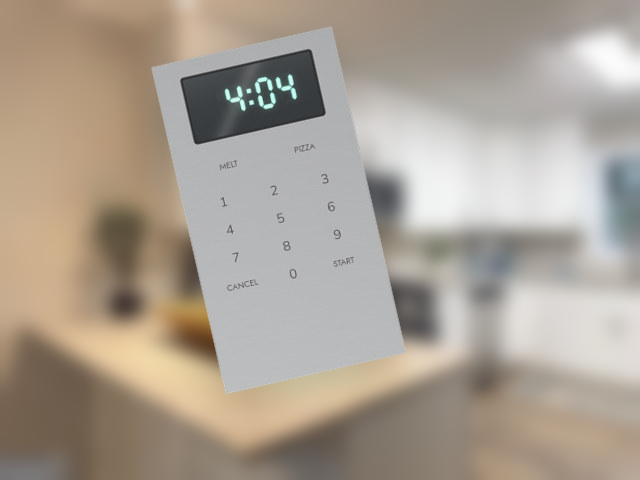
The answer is 4:04
